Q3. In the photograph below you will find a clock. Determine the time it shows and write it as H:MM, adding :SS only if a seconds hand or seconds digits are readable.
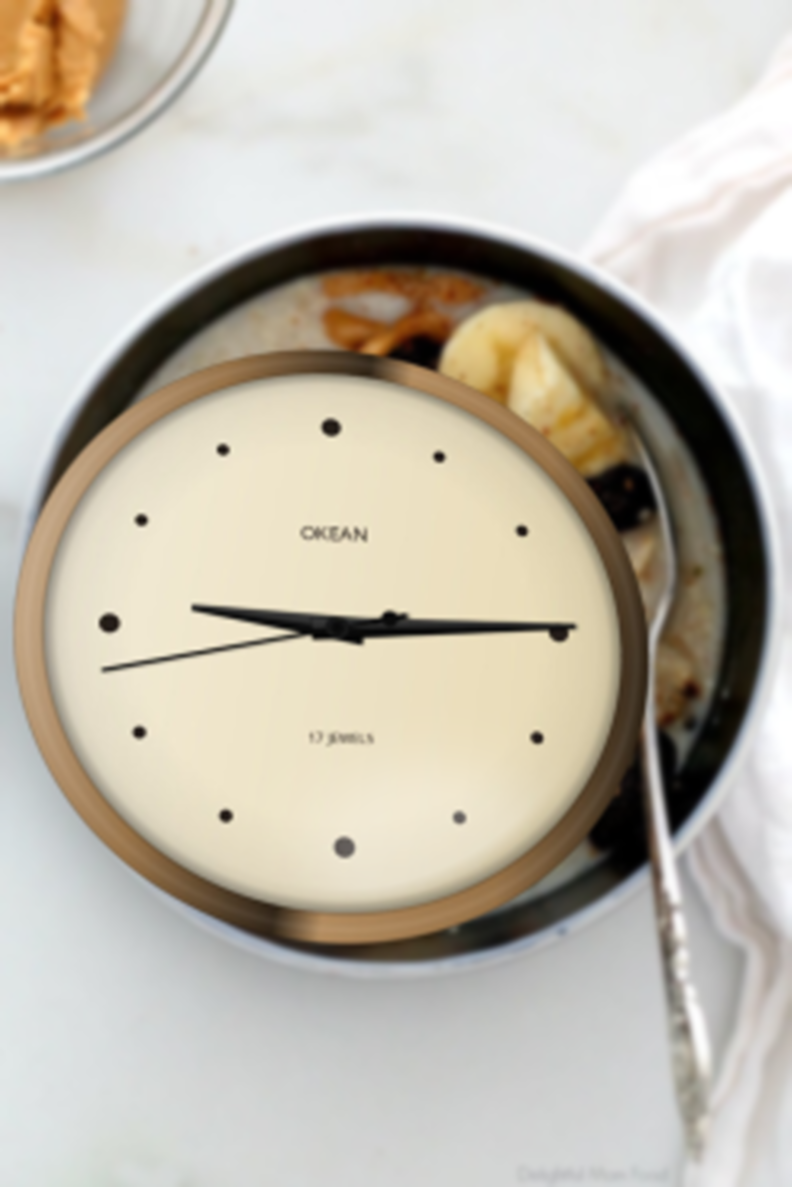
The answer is 9:14:43
